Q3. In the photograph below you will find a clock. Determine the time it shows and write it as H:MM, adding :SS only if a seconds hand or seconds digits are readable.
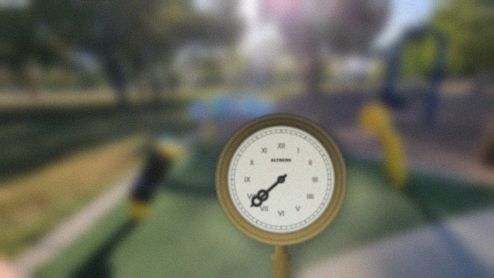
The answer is 7:38
